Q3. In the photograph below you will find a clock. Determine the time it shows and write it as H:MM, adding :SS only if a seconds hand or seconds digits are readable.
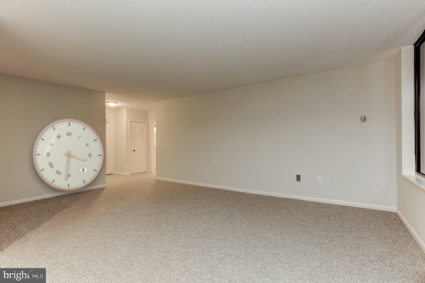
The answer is 3:31
